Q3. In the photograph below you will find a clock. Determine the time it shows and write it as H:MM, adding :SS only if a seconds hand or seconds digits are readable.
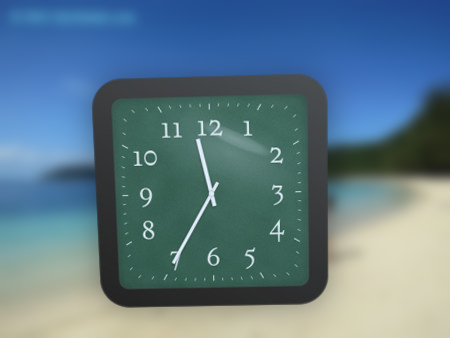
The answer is 11:35
